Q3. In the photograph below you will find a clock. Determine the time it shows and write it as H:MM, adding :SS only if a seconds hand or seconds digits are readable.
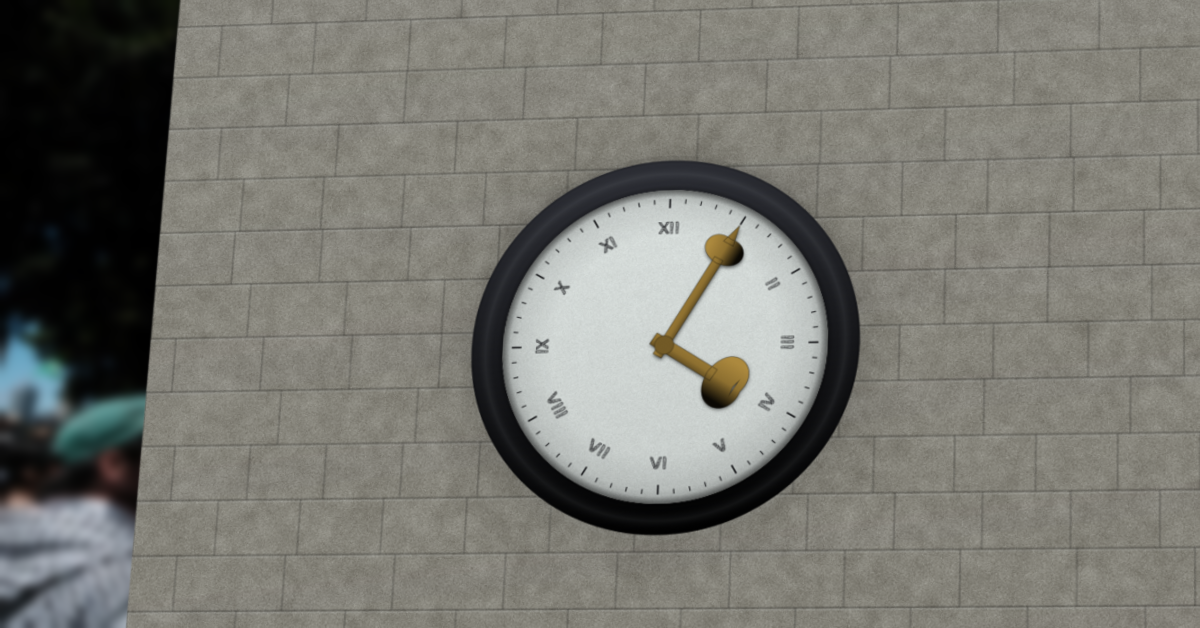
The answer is 4:05
